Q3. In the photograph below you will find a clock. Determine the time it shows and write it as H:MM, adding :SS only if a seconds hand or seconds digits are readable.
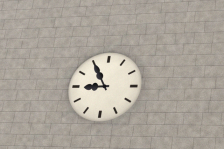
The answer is 8:55
